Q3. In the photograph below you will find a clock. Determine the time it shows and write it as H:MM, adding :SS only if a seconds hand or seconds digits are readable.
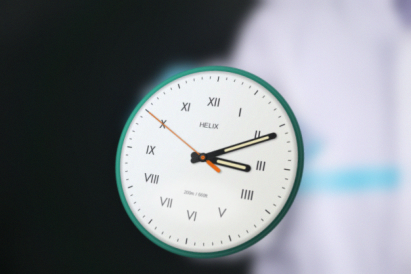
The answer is 3:10:50
